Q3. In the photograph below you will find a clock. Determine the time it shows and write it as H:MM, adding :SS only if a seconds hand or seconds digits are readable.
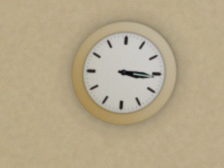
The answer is 3:16
